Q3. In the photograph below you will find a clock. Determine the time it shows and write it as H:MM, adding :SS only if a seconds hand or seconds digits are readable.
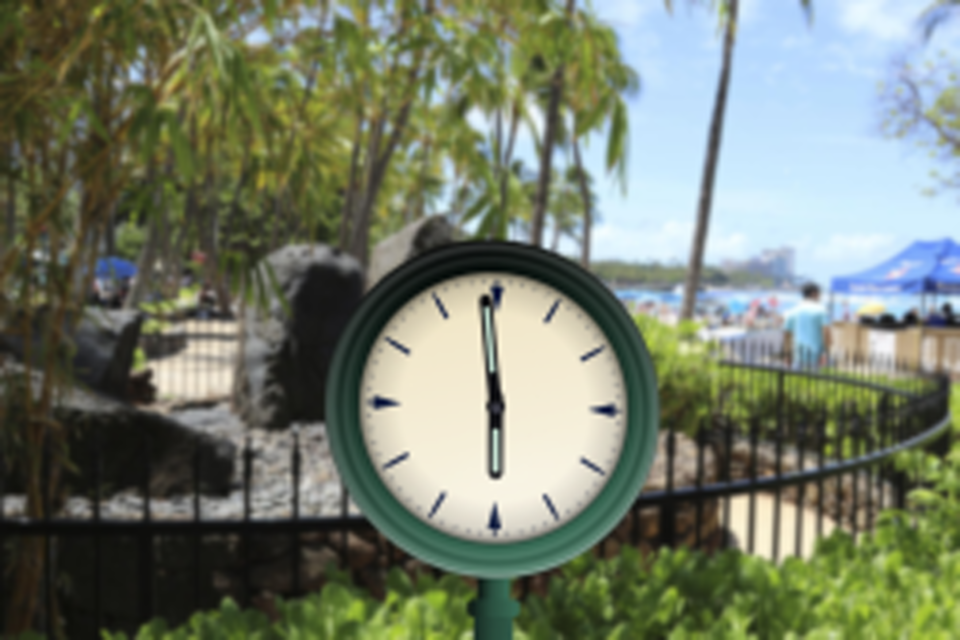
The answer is 5:59
